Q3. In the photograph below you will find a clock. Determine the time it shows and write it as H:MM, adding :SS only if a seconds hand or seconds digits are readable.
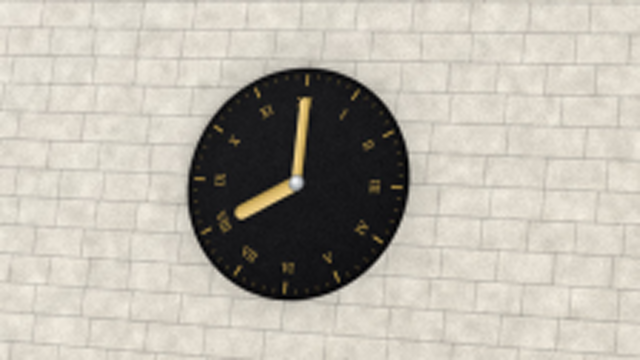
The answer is 8:00
